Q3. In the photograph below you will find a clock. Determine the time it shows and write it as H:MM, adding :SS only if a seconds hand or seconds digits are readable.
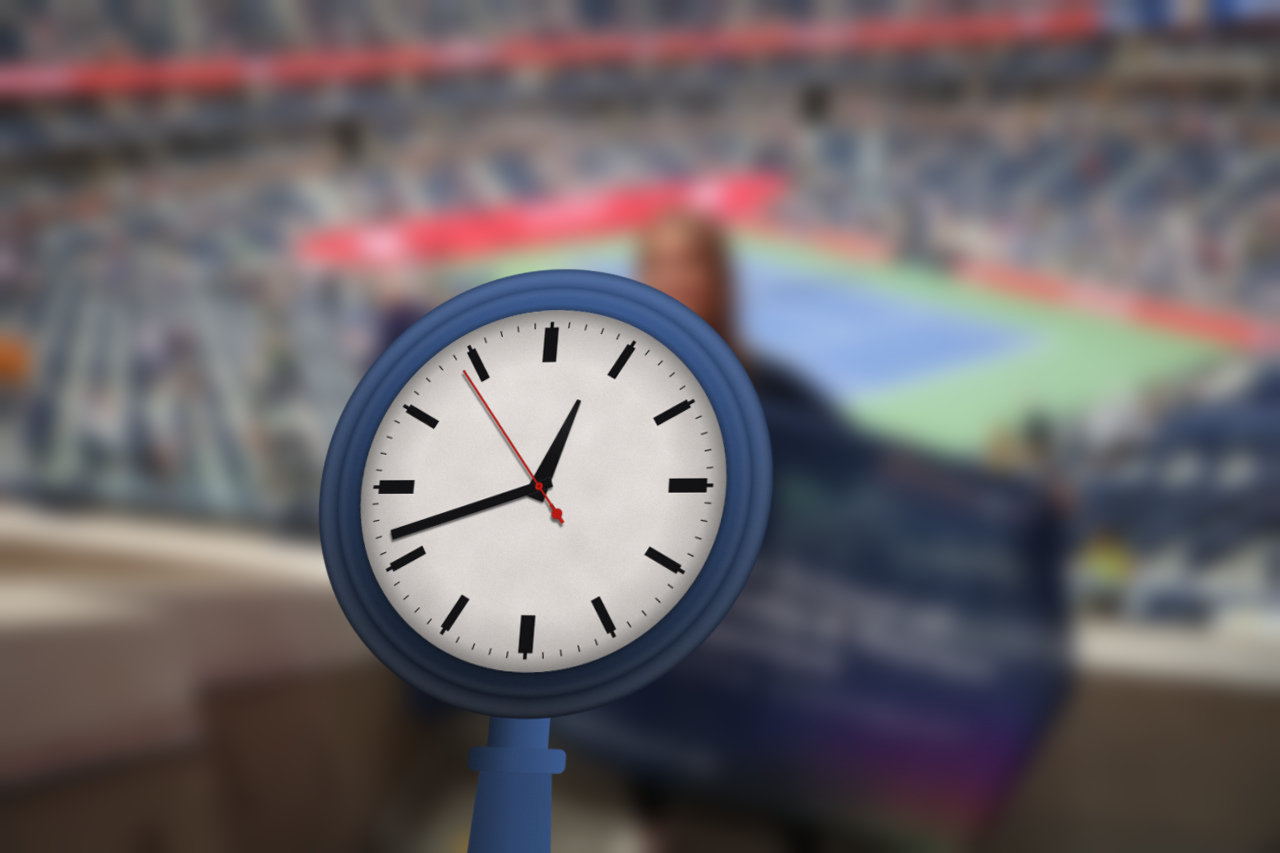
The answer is 12:41:54
